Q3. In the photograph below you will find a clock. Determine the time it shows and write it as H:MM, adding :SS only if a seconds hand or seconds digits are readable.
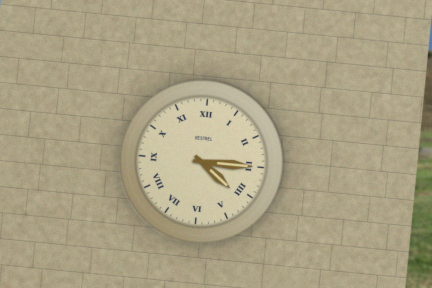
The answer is 4:15
